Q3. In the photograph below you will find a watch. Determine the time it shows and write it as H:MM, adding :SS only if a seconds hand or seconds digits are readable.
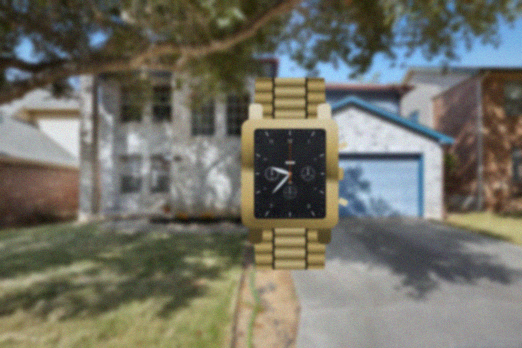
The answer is 9:37
